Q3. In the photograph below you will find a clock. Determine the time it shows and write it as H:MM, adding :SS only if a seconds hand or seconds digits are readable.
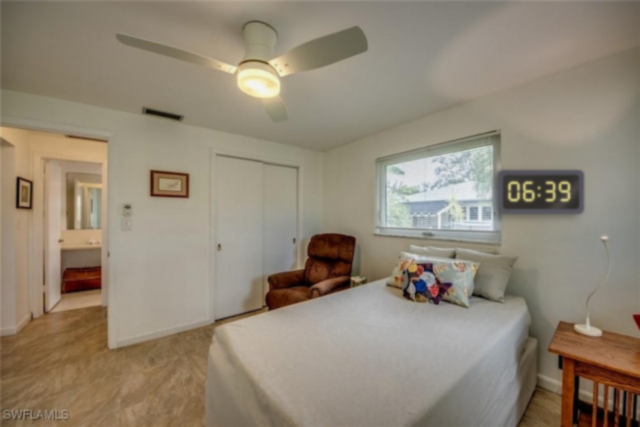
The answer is 6:39
